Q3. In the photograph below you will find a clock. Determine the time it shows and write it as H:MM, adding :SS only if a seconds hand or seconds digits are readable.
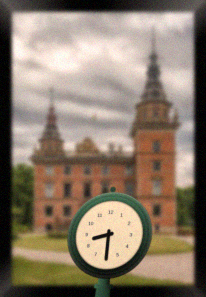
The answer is 8:30
